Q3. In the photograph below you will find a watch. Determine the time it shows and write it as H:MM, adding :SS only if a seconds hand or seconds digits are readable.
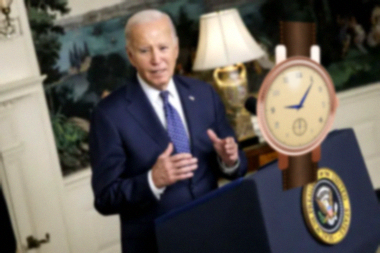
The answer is 9:06
